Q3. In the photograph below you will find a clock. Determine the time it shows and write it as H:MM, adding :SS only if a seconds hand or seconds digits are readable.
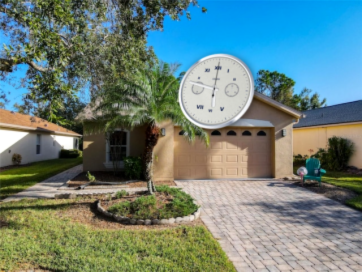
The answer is 5:47
